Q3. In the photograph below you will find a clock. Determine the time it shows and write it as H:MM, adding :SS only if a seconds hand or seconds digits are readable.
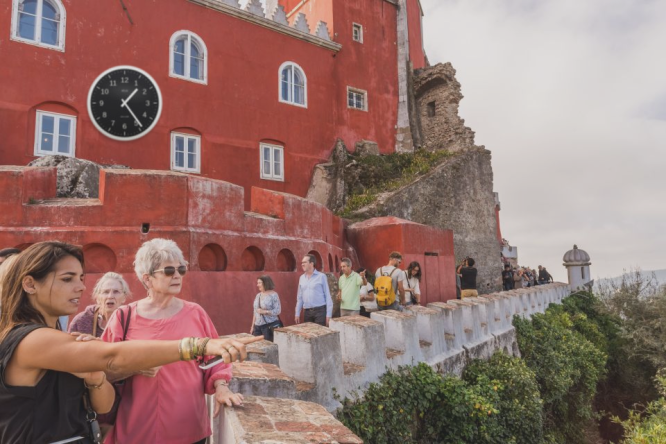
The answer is 1:24
